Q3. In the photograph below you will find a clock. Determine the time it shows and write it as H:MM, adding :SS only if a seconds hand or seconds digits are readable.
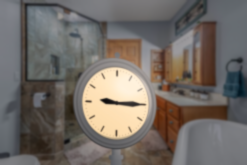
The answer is 9:15
